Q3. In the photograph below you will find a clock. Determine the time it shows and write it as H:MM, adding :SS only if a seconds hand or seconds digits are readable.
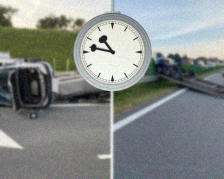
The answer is 10:47
